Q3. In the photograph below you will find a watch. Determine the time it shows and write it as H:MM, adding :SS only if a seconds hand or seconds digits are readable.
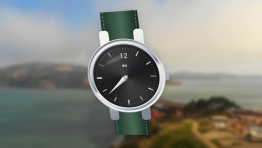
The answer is 7:38
